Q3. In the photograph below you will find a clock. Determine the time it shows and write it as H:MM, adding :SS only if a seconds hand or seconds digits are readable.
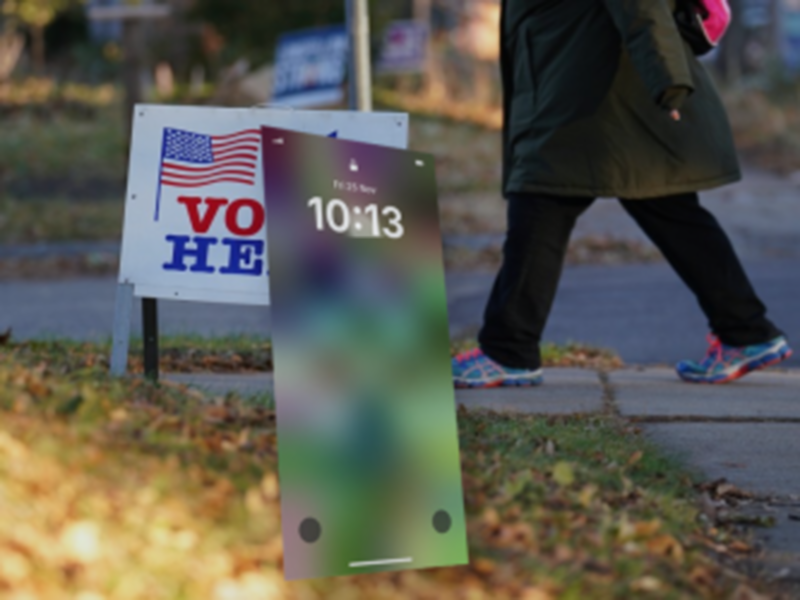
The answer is 10:13
